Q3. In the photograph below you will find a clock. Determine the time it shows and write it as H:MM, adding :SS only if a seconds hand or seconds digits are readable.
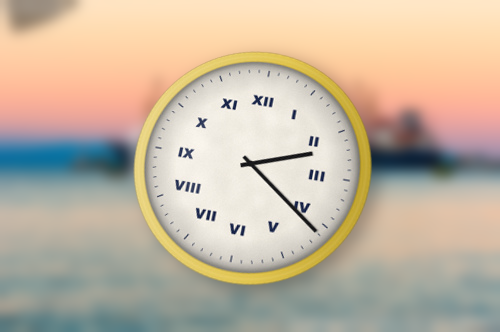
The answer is 2:21
